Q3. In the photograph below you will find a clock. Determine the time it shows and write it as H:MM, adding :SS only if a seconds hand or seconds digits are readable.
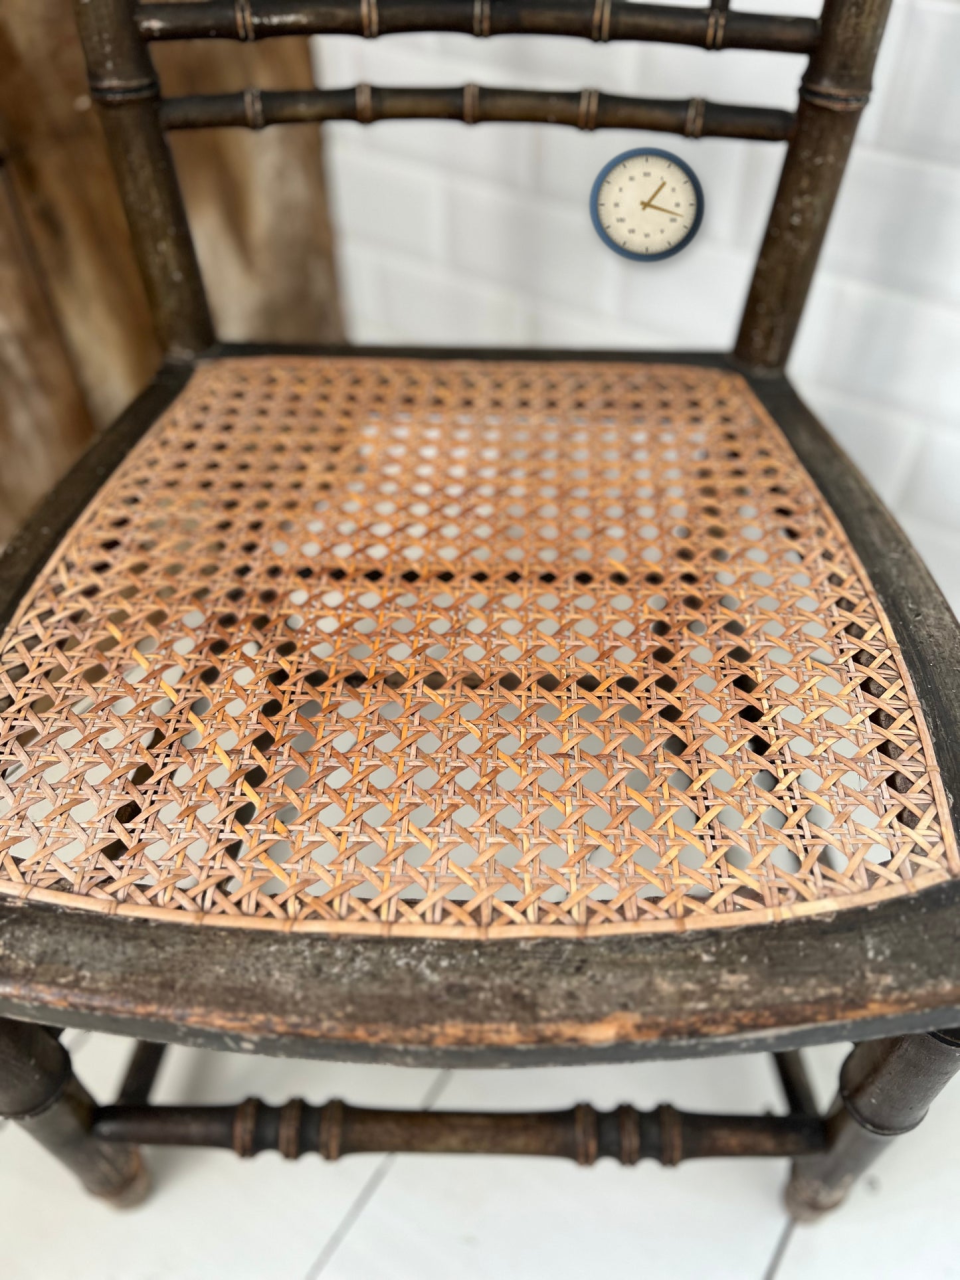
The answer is 1:18
